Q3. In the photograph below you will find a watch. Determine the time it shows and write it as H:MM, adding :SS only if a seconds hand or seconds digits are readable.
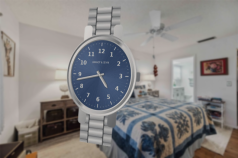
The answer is 4:43
